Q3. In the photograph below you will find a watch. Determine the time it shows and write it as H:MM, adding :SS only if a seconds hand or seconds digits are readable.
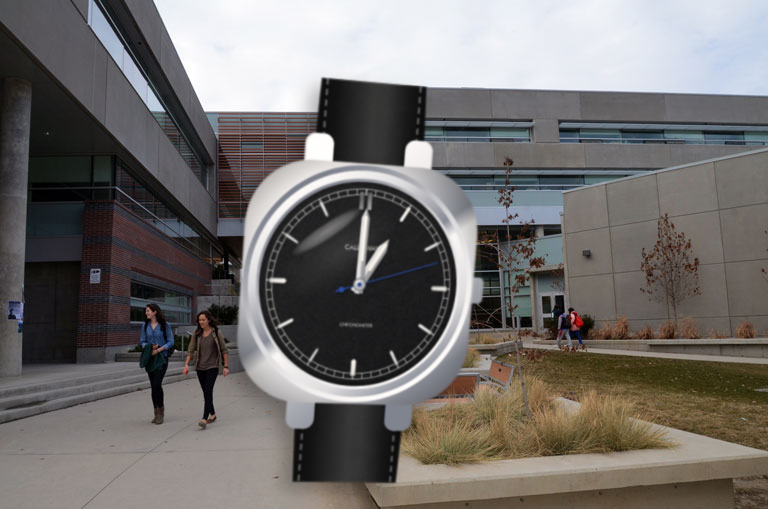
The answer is 1:00:12
